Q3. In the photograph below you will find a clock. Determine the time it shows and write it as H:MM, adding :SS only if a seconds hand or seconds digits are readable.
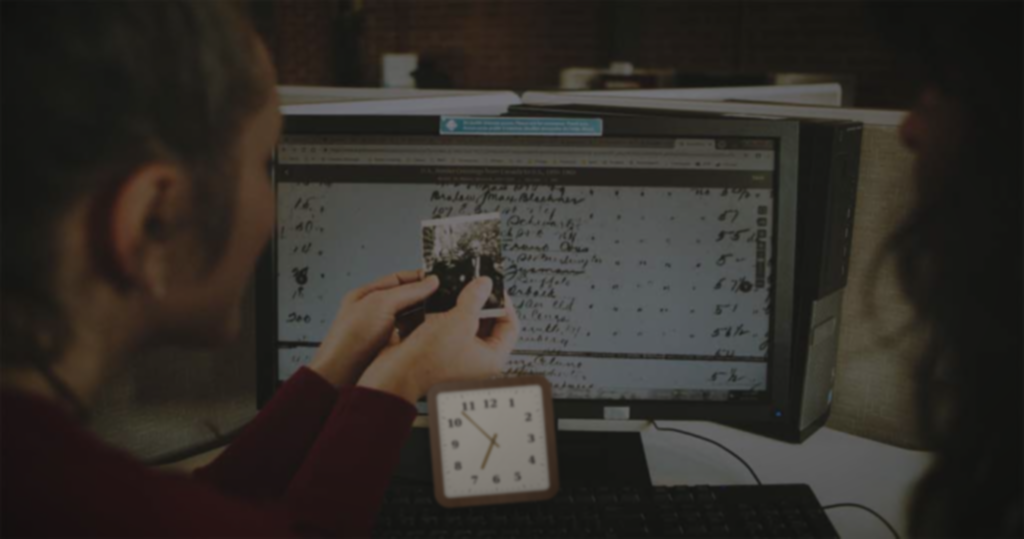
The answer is 6:53
